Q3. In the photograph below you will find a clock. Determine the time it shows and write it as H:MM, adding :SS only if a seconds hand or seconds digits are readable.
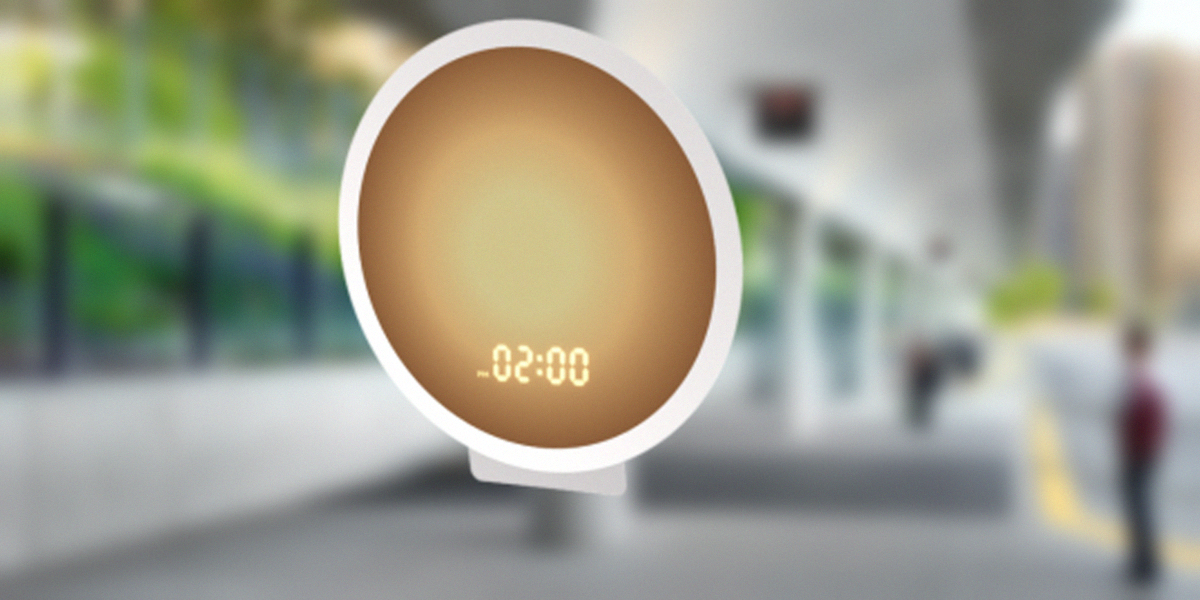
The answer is 2:00
